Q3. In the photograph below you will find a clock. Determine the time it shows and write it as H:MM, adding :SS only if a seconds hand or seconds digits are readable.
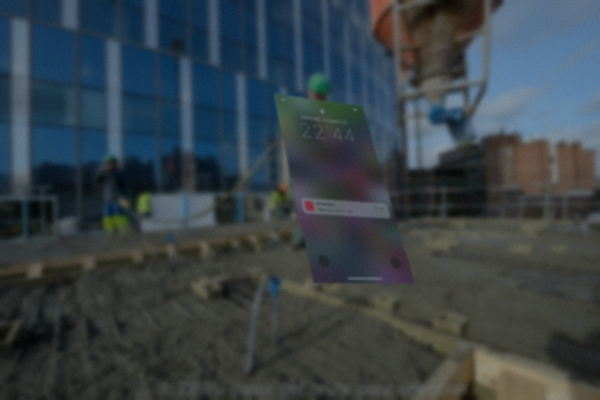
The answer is 22:44
